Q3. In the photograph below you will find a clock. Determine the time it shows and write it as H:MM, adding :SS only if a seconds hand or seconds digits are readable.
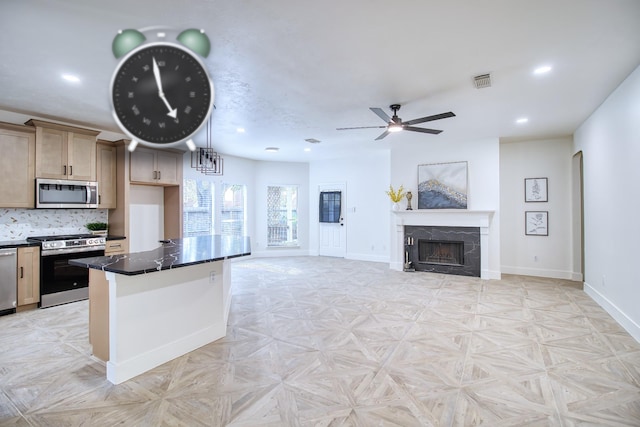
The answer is 4:58
